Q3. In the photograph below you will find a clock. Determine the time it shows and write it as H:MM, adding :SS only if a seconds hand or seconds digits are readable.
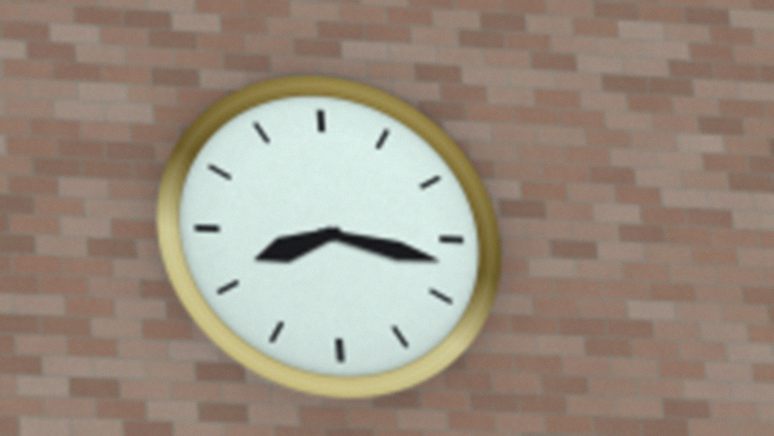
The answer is 8:17
